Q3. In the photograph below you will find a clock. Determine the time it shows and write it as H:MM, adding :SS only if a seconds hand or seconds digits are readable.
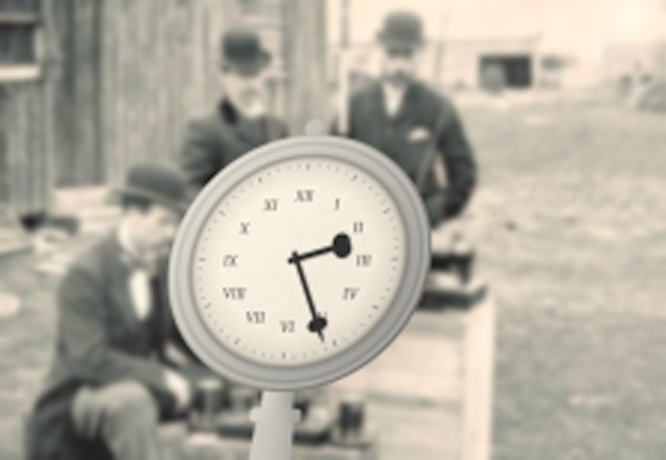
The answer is 2:26
